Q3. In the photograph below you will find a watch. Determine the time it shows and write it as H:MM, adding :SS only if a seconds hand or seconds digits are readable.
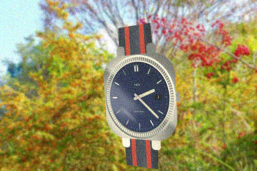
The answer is 2:22
